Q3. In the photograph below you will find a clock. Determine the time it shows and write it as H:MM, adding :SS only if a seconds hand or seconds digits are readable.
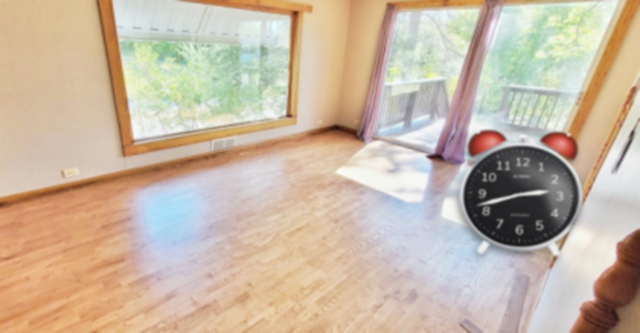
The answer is 2:42
